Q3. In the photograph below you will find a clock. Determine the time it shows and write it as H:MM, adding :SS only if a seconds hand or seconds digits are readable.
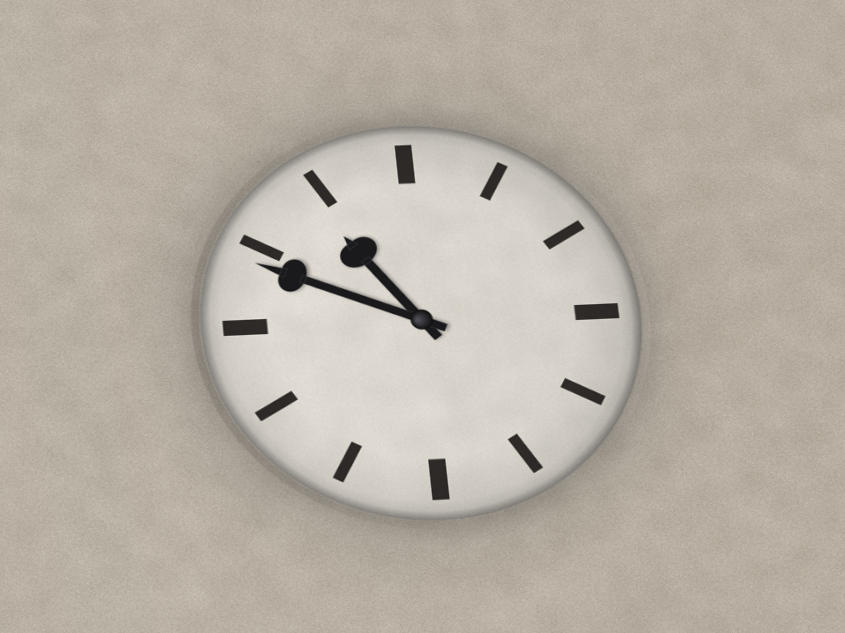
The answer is 10:49
